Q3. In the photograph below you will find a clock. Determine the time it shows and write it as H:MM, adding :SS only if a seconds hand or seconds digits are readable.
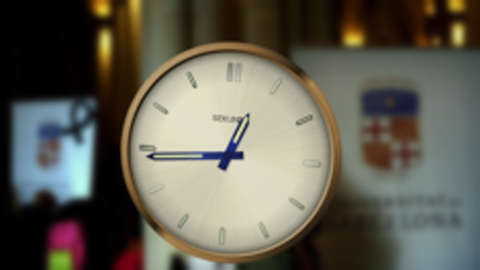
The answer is 12:44
